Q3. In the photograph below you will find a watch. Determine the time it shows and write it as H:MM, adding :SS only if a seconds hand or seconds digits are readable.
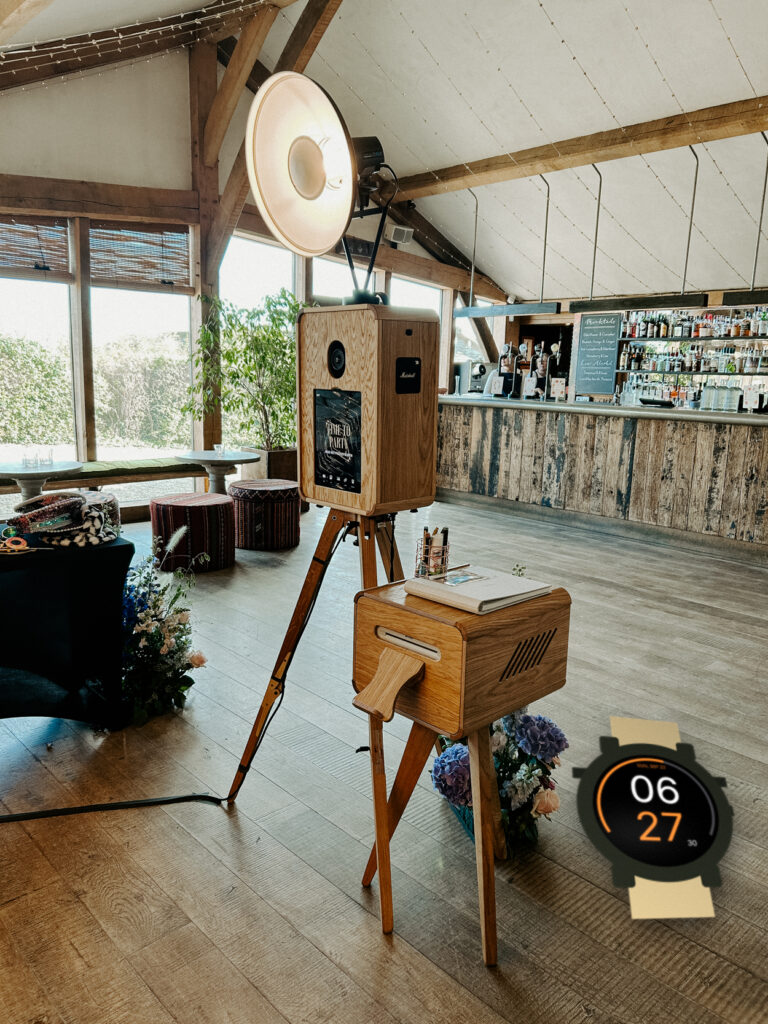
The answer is 6:27
